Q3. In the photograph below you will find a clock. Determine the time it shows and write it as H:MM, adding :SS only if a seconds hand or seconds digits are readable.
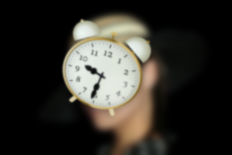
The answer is 9:31
